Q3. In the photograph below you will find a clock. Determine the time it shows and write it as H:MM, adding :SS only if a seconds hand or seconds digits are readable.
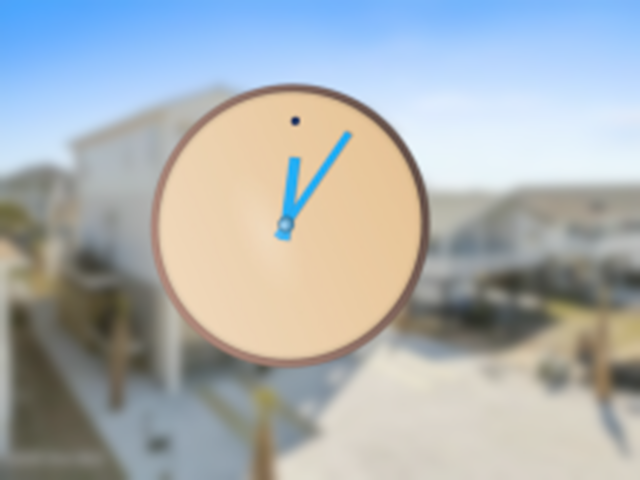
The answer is 12:05
